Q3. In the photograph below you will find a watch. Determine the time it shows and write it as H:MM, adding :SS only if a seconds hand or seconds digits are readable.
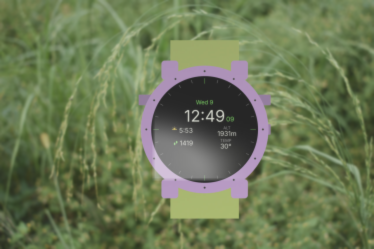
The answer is 12:49
